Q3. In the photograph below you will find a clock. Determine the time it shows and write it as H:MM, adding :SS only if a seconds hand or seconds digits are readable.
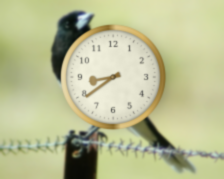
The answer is 8:39
